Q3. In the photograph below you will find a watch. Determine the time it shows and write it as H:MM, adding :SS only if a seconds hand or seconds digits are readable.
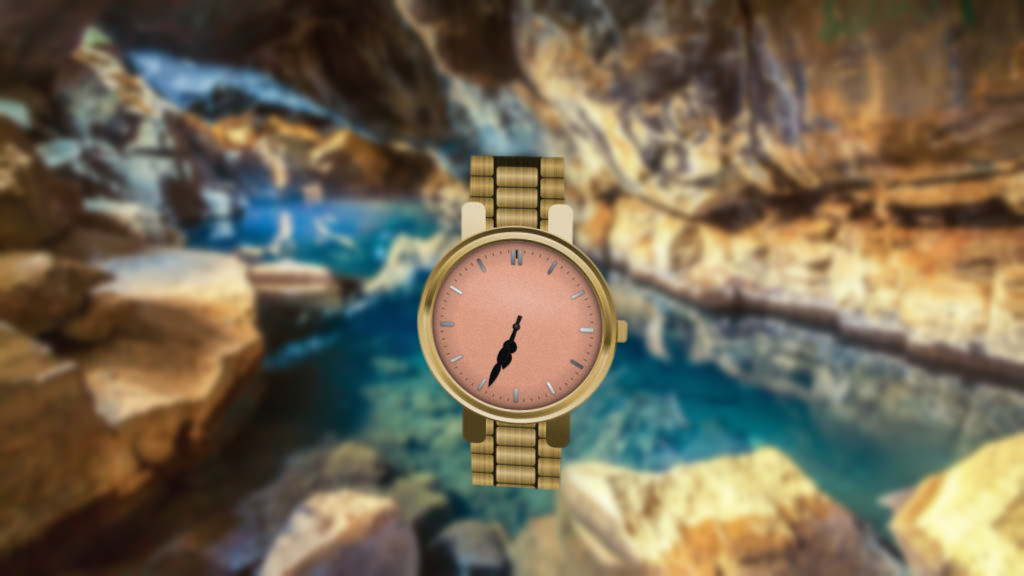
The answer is 6:34
